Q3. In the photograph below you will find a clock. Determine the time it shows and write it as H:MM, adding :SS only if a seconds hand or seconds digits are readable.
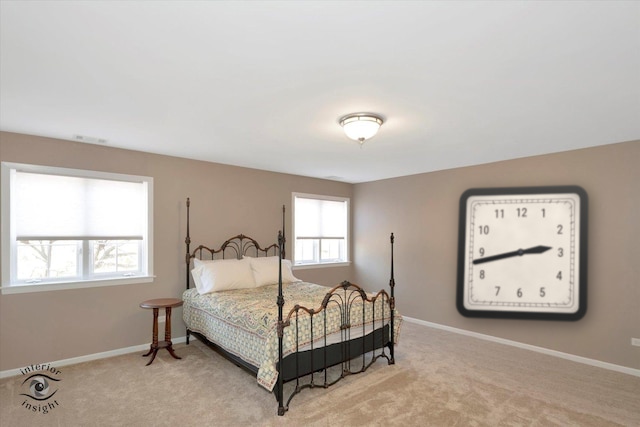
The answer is 2:43
